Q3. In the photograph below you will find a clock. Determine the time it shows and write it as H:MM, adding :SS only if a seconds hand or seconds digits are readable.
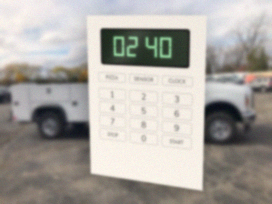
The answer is 2:40
